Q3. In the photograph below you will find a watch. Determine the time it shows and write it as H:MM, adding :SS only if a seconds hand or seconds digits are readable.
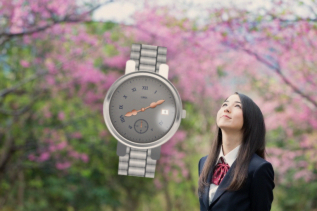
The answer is 8:10
